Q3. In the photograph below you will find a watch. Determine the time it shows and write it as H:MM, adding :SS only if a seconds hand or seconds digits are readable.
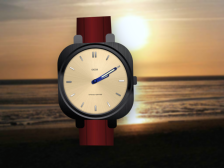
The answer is 2:10
